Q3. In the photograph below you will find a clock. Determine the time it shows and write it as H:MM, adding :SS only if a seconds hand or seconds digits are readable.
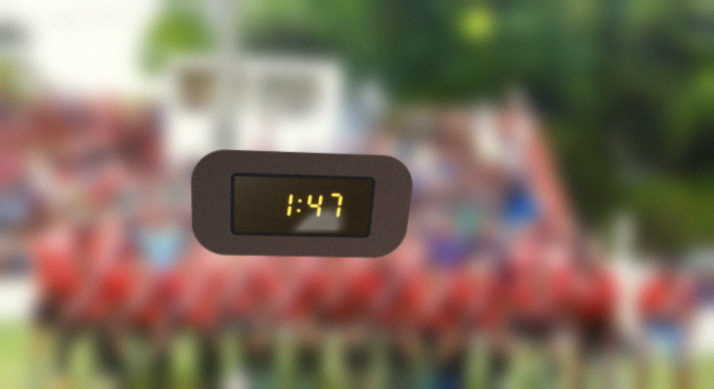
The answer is 1:47
